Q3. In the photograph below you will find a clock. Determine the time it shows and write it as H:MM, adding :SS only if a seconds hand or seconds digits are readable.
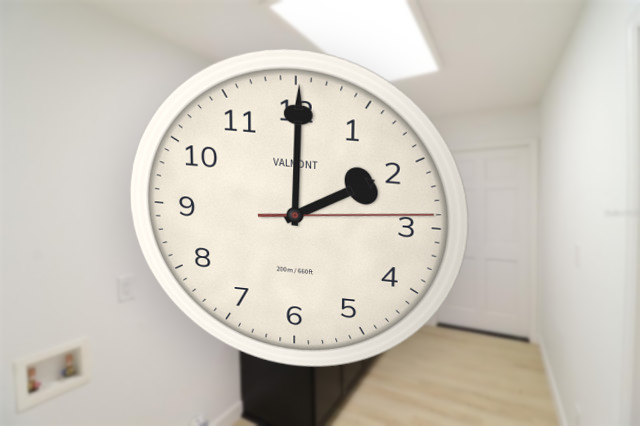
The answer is 2:00:14
